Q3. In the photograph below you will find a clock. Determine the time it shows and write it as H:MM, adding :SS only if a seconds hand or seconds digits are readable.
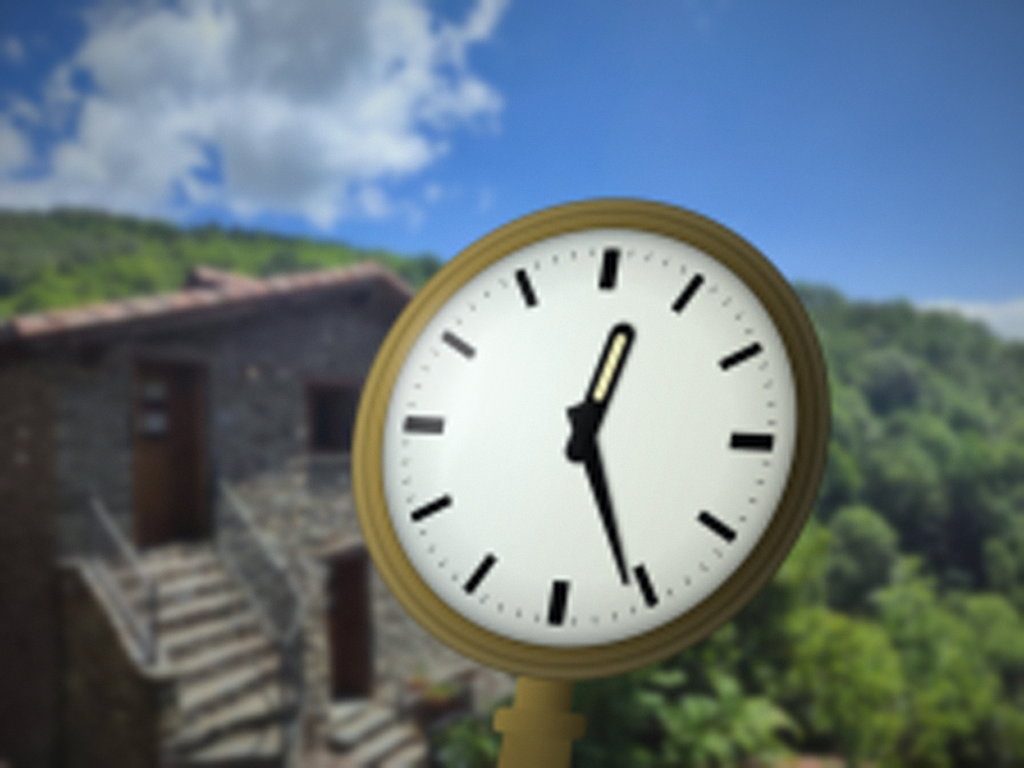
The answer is 12:26
